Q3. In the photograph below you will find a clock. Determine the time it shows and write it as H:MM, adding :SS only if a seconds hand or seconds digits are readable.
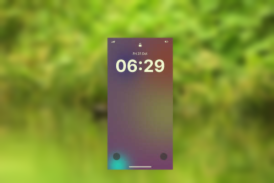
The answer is 6:29
